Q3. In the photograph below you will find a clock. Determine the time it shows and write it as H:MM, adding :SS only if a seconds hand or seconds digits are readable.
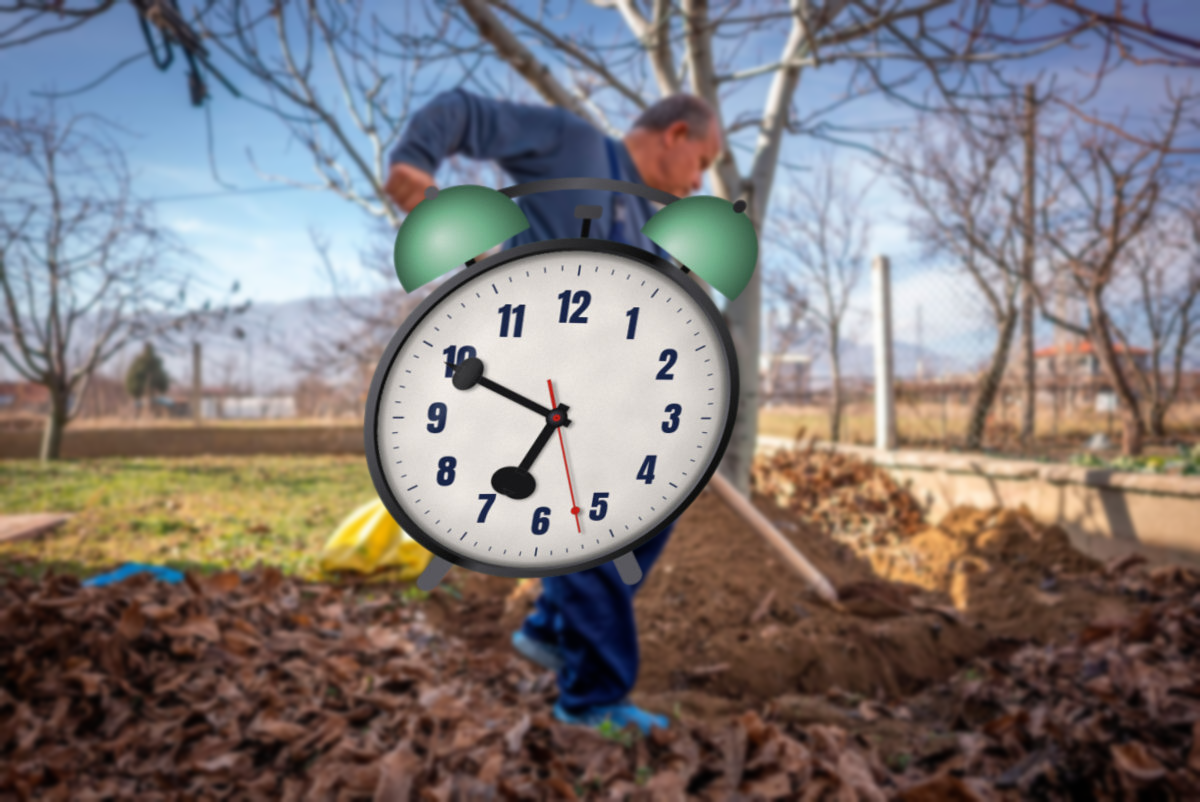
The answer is 6:49:27
